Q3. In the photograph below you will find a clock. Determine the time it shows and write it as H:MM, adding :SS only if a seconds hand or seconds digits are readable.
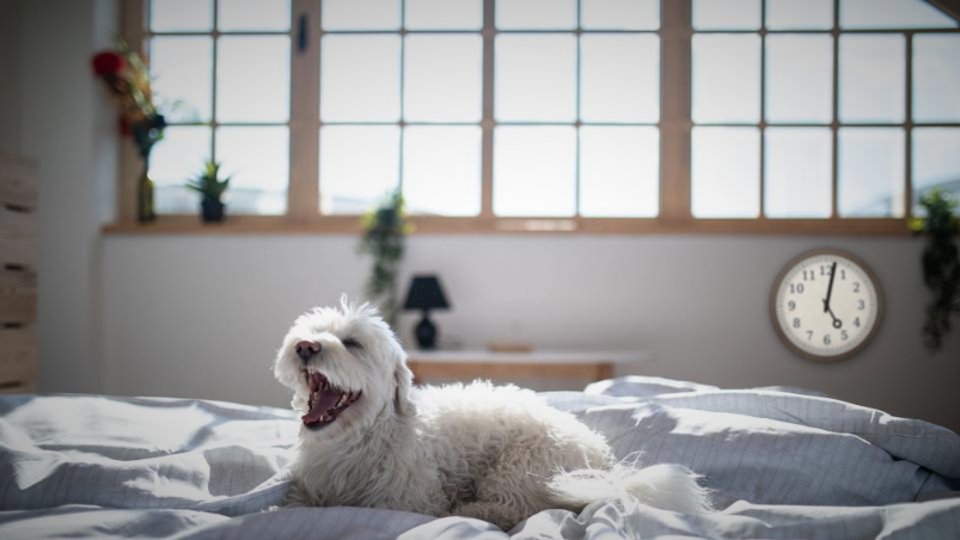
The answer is 5:02
